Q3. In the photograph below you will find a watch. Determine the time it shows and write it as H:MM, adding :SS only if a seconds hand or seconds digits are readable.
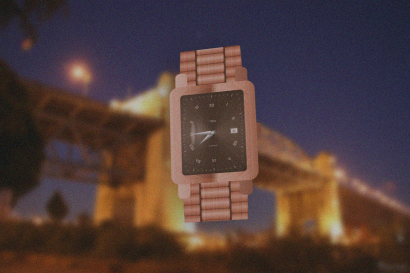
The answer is 7:45
